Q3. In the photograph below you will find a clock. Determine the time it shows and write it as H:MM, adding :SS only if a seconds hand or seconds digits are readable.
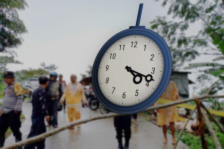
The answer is 4:18
